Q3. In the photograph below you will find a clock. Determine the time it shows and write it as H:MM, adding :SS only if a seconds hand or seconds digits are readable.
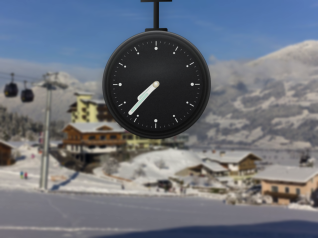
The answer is 7:37
